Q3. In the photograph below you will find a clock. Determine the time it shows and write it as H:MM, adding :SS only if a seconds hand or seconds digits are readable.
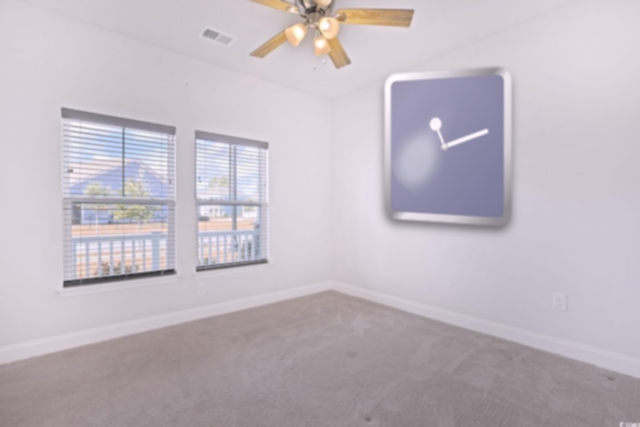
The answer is 11:12
